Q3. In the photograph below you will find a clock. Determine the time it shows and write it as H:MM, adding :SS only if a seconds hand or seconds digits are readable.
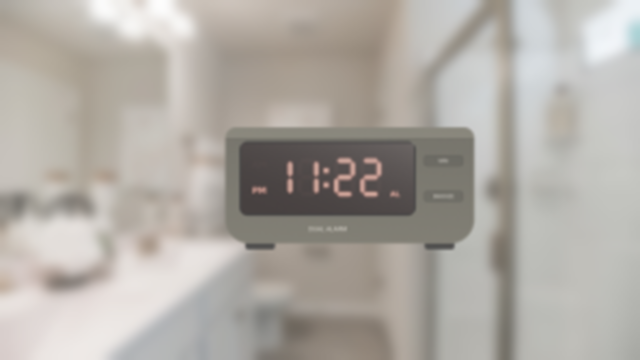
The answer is 11:22
